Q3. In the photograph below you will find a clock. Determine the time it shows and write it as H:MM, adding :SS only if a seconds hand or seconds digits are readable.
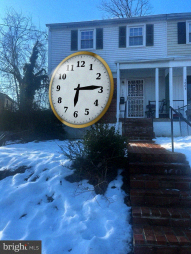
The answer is 6:14
